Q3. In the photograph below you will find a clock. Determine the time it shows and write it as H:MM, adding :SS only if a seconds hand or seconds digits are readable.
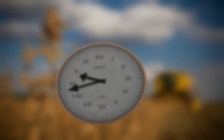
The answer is 9:43
